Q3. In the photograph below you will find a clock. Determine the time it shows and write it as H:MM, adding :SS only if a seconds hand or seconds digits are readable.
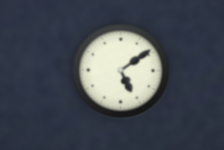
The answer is 5:09
